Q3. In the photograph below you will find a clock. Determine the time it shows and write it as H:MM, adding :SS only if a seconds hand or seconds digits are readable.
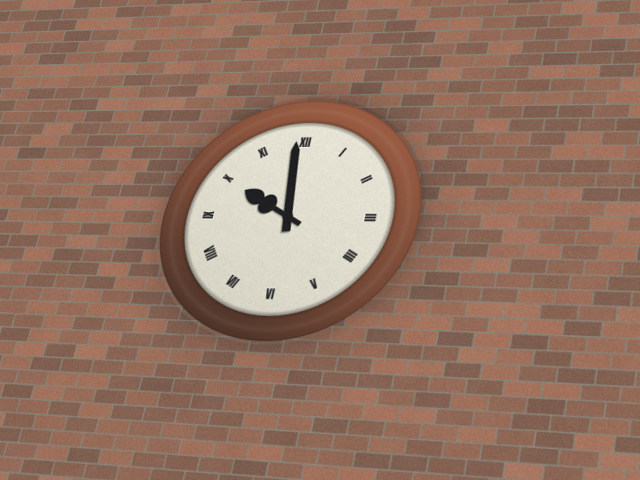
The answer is 9:59
